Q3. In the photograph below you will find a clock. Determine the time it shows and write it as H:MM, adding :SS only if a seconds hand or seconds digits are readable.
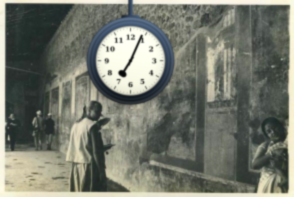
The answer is 7:04
